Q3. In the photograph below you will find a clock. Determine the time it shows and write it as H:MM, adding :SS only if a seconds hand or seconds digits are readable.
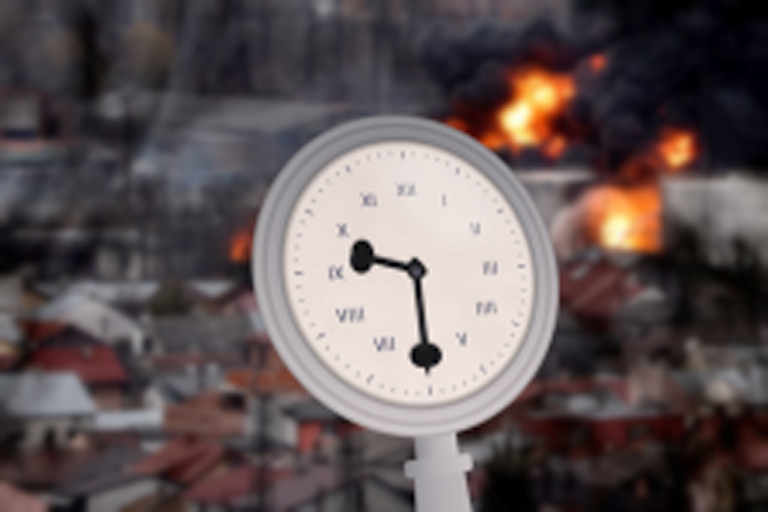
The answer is 9:30
